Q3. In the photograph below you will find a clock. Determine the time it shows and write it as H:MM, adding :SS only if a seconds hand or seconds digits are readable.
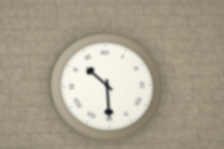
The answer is 10:30
